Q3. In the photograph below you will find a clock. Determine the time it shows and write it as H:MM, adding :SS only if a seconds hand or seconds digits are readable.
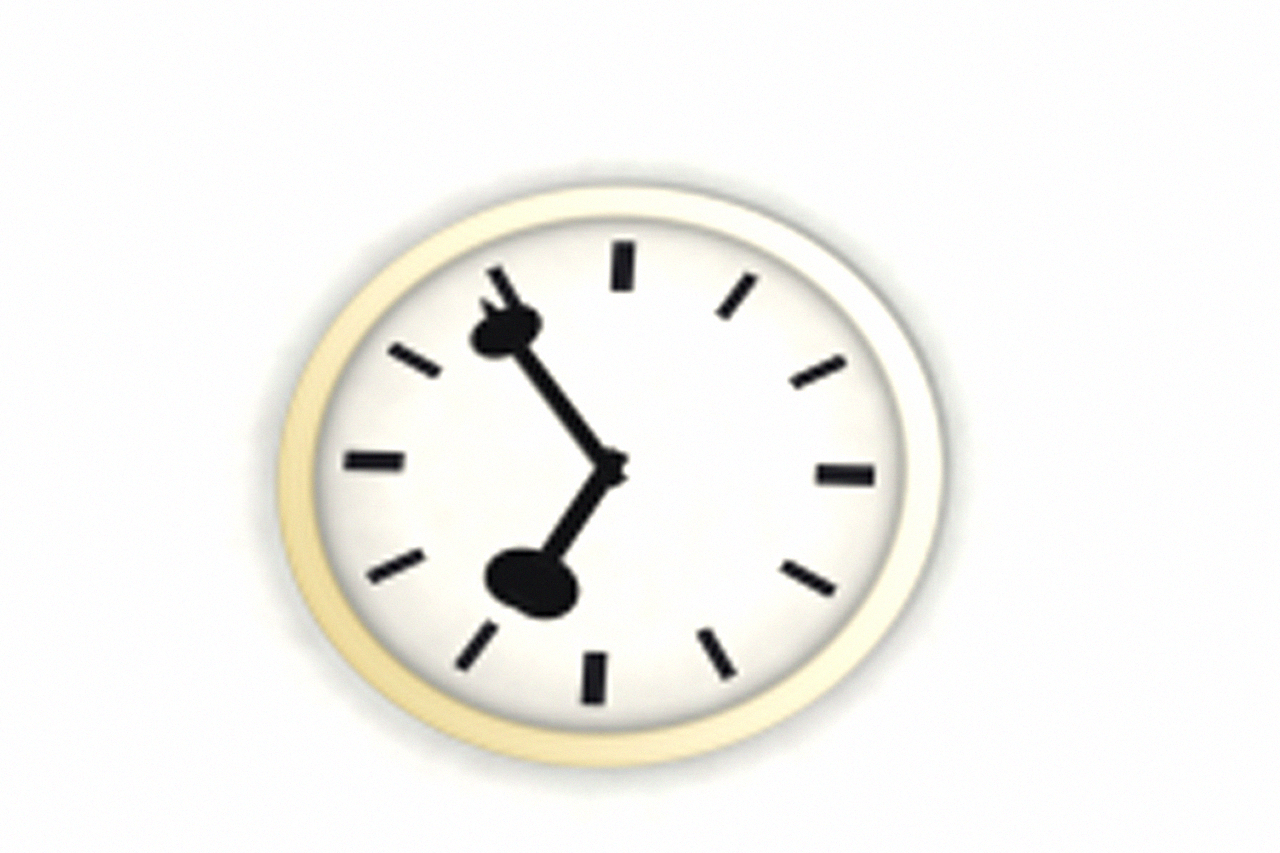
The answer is 6:54
